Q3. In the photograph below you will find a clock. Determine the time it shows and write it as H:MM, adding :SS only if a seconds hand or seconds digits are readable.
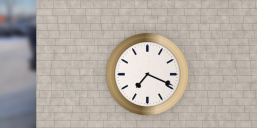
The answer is 7:19
